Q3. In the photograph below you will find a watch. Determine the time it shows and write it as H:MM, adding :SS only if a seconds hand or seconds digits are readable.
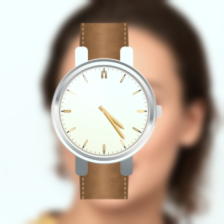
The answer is 4:24
